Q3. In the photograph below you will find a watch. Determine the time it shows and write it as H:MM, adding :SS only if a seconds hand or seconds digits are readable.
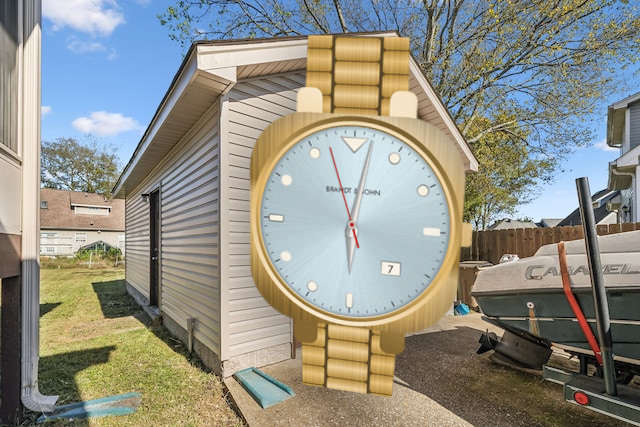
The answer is 6:01:57
